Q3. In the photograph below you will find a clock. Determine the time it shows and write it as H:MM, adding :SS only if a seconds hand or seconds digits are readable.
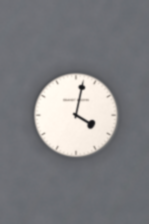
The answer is 4:02
